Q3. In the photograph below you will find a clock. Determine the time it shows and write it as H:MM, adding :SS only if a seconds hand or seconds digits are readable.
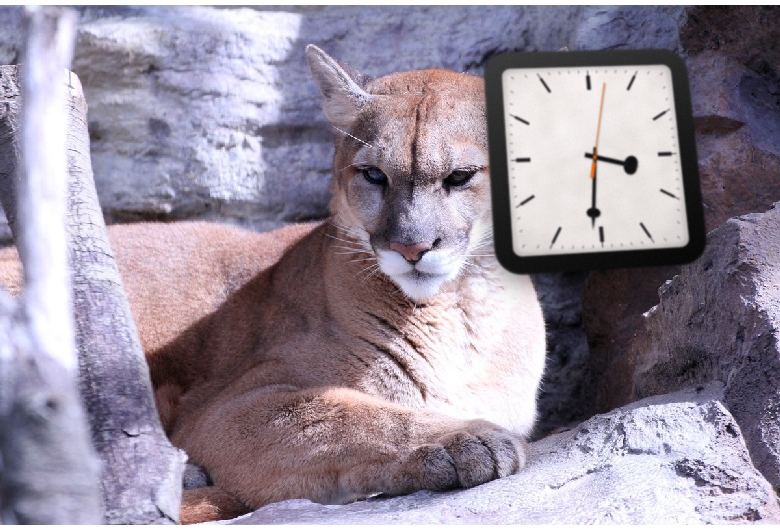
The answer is 3:31:02
